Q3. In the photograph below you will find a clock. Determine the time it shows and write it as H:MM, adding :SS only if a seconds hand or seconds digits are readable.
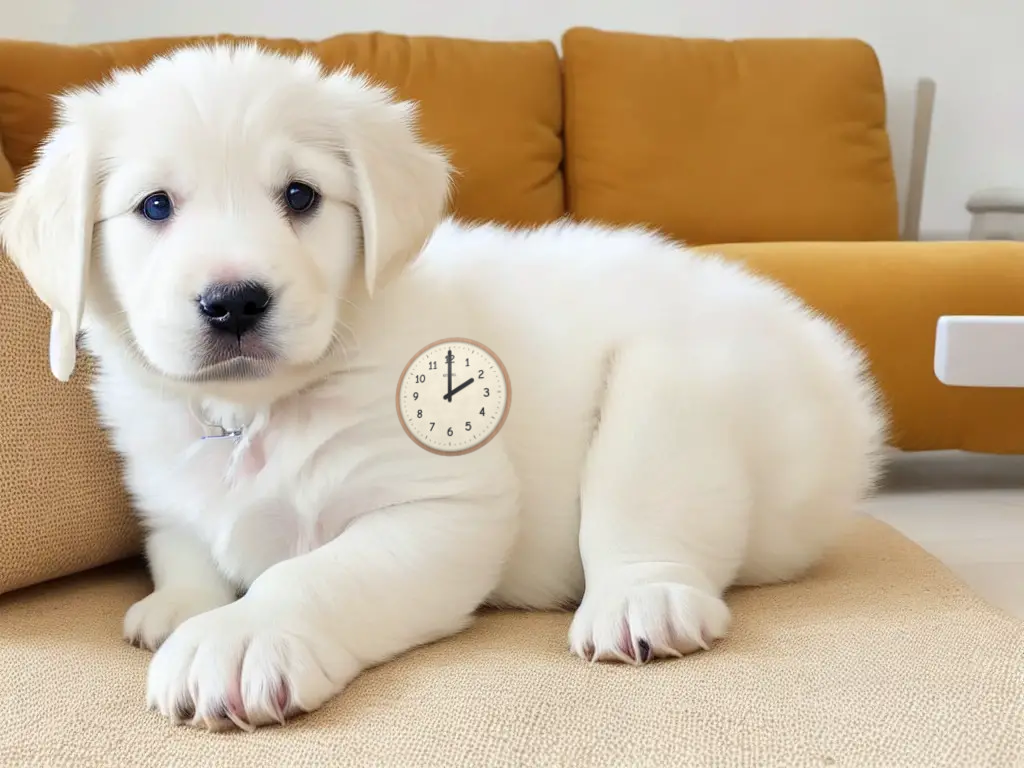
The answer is 2:00
